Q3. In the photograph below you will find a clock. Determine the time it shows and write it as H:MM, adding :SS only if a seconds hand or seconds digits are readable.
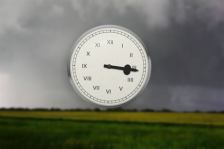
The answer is 3:16
